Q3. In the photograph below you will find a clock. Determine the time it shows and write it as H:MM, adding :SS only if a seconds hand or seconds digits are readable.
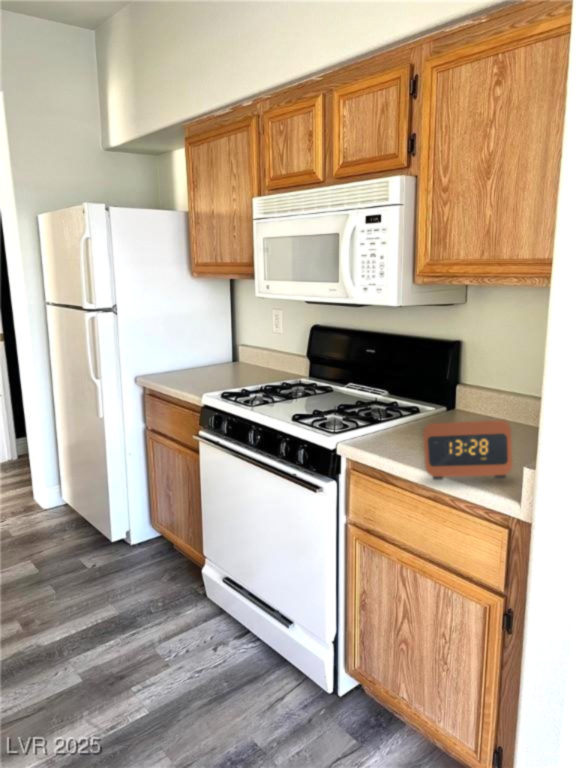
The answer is 13:28
